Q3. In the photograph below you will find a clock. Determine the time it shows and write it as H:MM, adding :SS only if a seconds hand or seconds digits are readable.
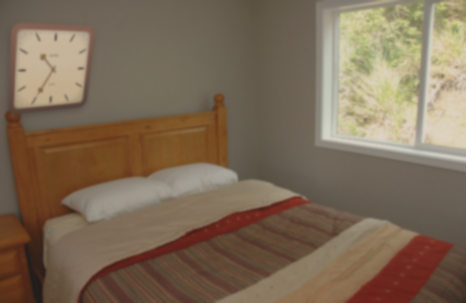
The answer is 10:35
